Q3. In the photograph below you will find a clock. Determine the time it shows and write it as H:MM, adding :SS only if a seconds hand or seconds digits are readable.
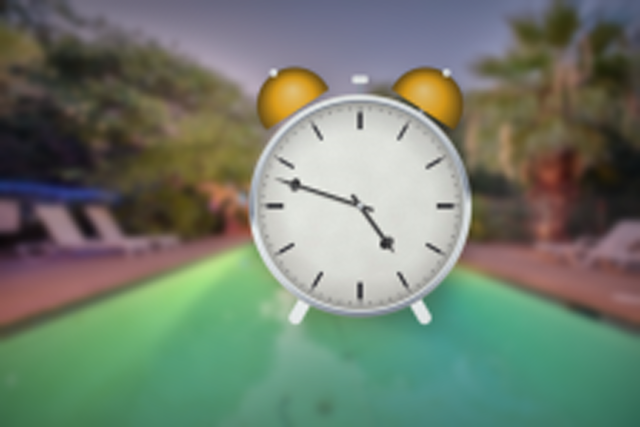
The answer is 4:48
